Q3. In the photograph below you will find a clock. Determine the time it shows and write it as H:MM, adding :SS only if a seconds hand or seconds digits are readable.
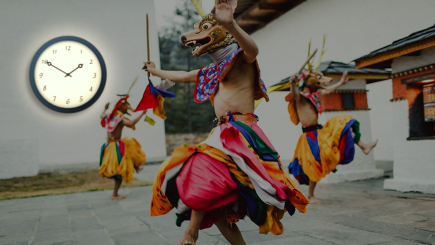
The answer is 1:50
